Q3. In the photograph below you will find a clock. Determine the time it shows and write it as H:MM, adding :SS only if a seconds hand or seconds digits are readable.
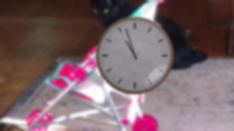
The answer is 10:57
